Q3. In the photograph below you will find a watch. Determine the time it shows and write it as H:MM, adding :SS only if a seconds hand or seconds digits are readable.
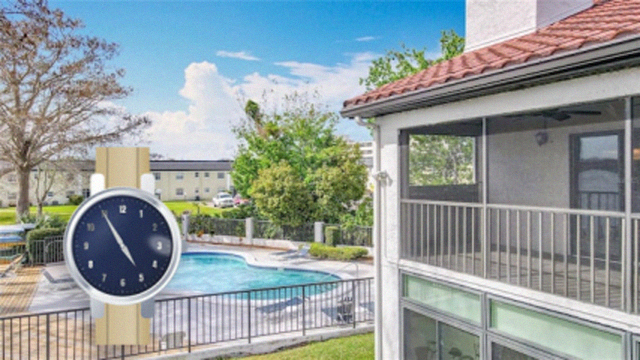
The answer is 4:55
